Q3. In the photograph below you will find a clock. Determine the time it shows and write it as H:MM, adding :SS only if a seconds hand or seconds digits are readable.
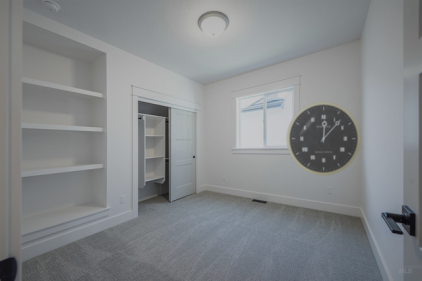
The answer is 12:07
